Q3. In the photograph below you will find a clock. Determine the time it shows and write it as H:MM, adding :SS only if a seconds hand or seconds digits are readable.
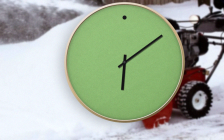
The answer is 6:09
